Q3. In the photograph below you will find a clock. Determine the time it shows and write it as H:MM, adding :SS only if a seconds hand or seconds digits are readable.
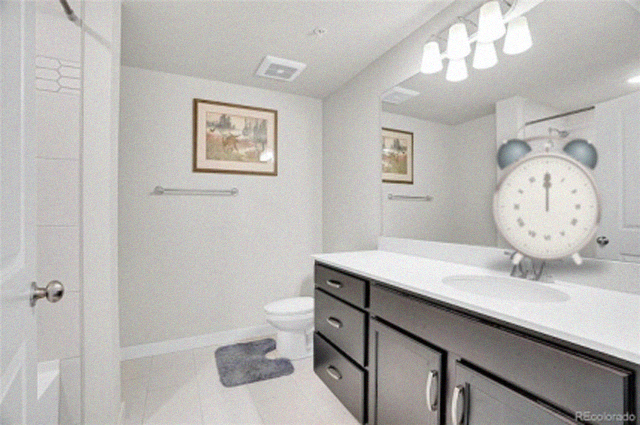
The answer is 12:00
